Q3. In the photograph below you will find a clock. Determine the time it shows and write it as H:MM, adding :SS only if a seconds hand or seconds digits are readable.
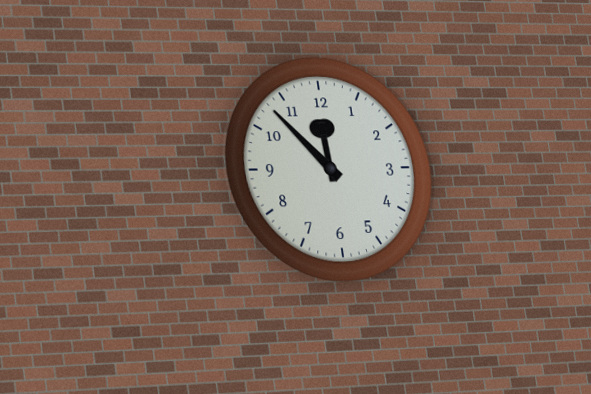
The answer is 11:53
